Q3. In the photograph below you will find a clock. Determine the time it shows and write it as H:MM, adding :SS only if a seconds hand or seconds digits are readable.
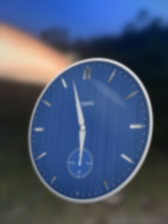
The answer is 5:57
